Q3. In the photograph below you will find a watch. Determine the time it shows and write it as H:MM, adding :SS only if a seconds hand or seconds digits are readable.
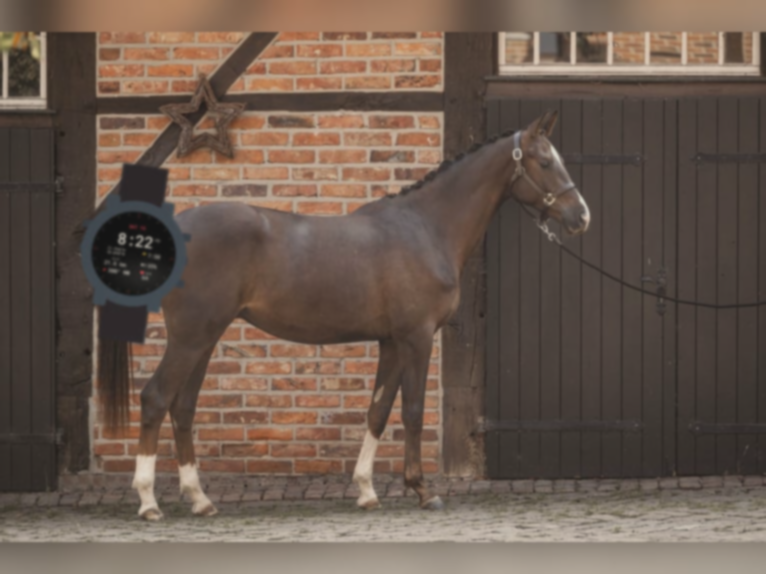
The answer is 8:22
